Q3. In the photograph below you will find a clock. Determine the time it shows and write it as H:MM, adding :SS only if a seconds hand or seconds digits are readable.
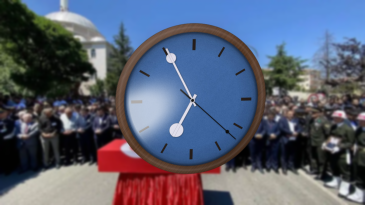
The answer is 6:55:22
